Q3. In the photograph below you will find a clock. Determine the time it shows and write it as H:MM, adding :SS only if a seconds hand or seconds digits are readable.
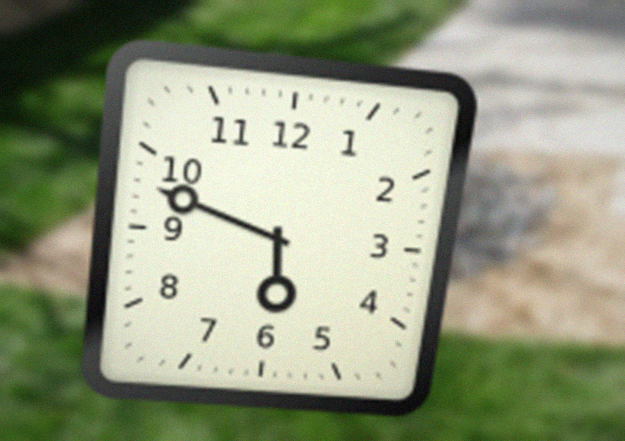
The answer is 5:48
